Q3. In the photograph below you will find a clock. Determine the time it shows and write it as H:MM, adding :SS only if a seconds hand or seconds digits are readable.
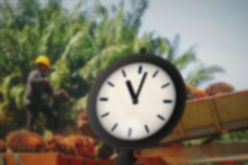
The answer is 11:02
